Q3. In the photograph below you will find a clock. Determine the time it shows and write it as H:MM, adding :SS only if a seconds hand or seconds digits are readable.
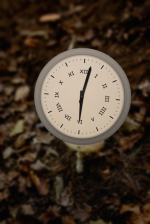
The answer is 6:02
